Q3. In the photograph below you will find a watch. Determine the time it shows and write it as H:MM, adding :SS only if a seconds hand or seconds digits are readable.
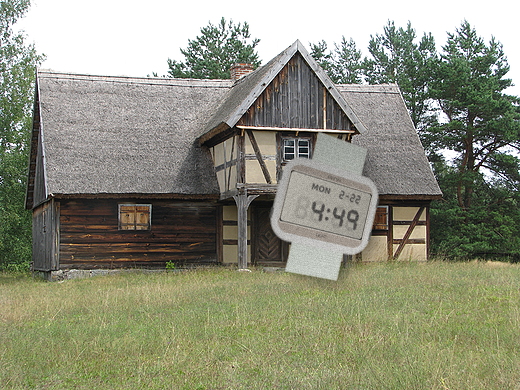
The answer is 4:49
